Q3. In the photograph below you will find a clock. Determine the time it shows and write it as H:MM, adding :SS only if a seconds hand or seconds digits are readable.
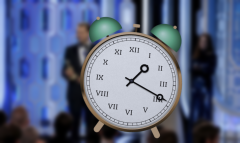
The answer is 1:19
